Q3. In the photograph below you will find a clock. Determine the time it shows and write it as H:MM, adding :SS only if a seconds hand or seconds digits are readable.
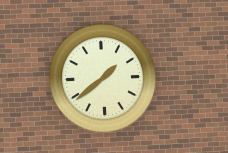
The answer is 1:39
